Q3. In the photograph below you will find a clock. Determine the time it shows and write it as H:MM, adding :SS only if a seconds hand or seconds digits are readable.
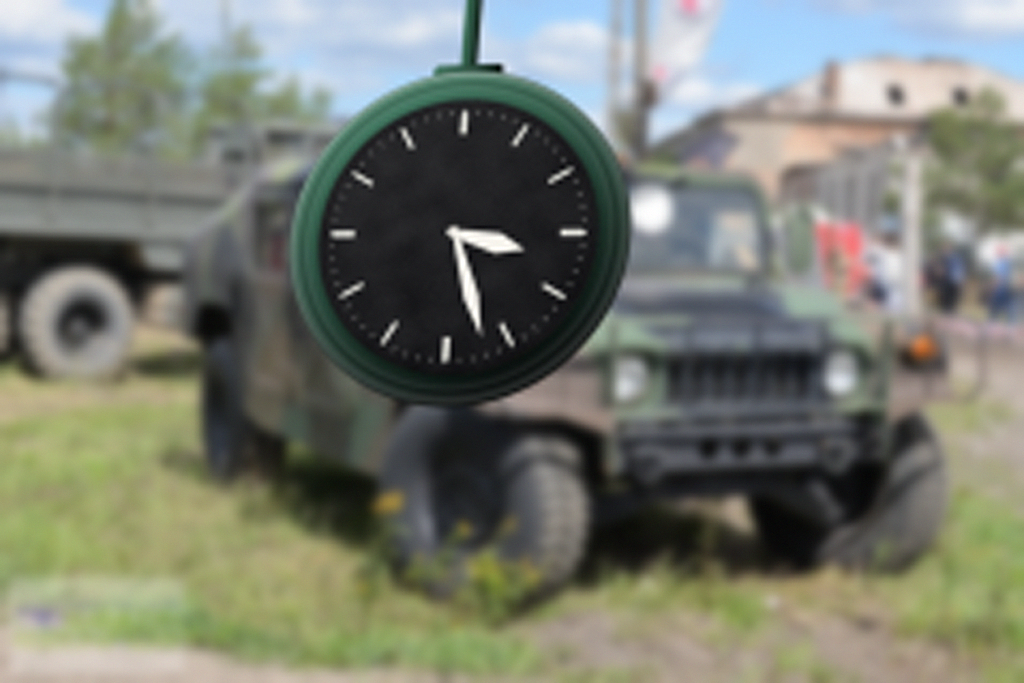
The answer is 3:27
